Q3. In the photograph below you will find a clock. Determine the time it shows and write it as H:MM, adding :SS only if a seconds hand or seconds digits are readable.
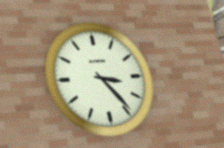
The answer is 3:24
